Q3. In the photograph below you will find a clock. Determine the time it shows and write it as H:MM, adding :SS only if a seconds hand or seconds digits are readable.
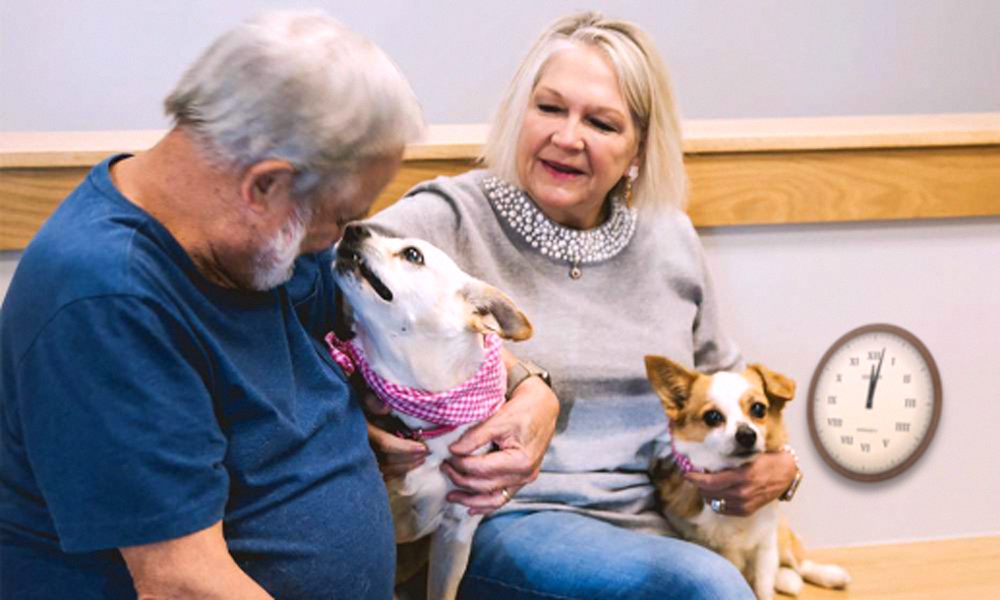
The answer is 12:02
